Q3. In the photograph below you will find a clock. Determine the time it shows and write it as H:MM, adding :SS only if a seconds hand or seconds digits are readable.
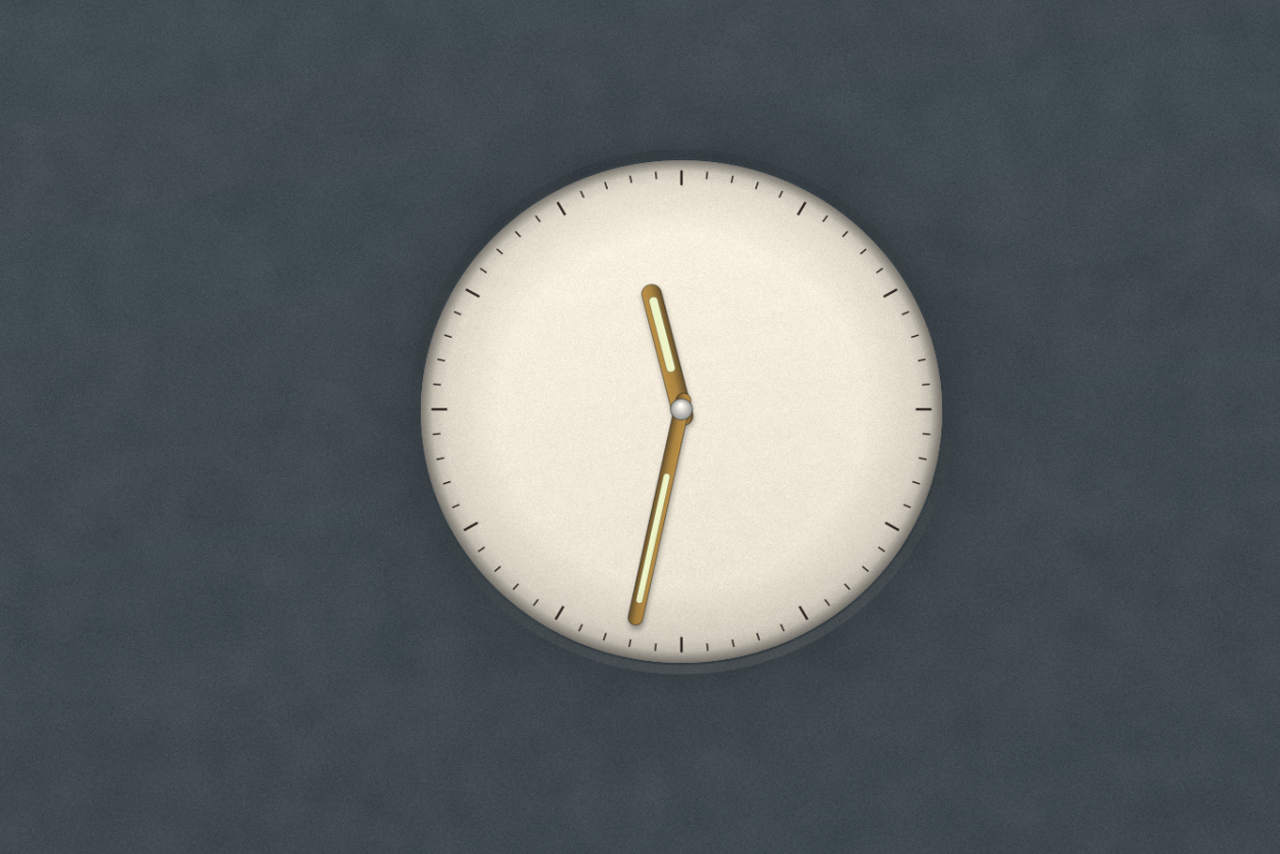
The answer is 11:32
